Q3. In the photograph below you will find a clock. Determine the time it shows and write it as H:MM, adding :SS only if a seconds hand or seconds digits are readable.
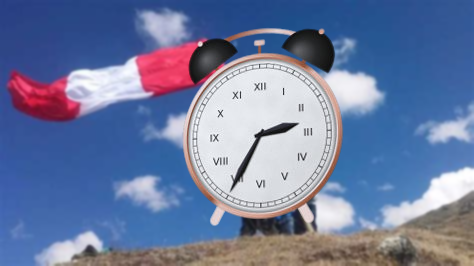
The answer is 2:35
